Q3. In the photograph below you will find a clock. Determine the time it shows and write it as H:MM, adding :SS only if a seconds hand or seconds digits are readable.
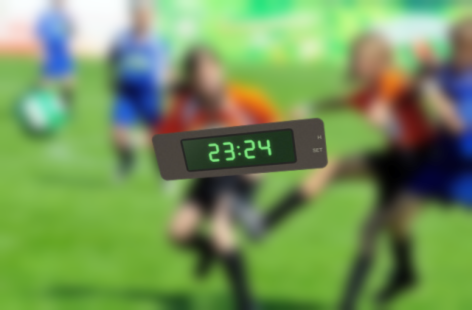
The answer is 23:24
